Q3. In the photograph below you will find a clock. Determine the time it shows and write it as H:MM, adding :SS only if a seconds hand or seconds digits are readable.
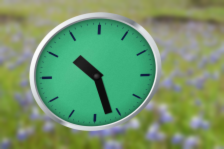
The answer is 10:27
